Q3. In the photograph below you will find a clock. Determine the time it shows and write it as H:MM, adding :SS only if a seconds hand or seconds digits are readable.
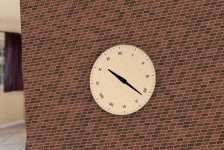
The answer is 10:22
